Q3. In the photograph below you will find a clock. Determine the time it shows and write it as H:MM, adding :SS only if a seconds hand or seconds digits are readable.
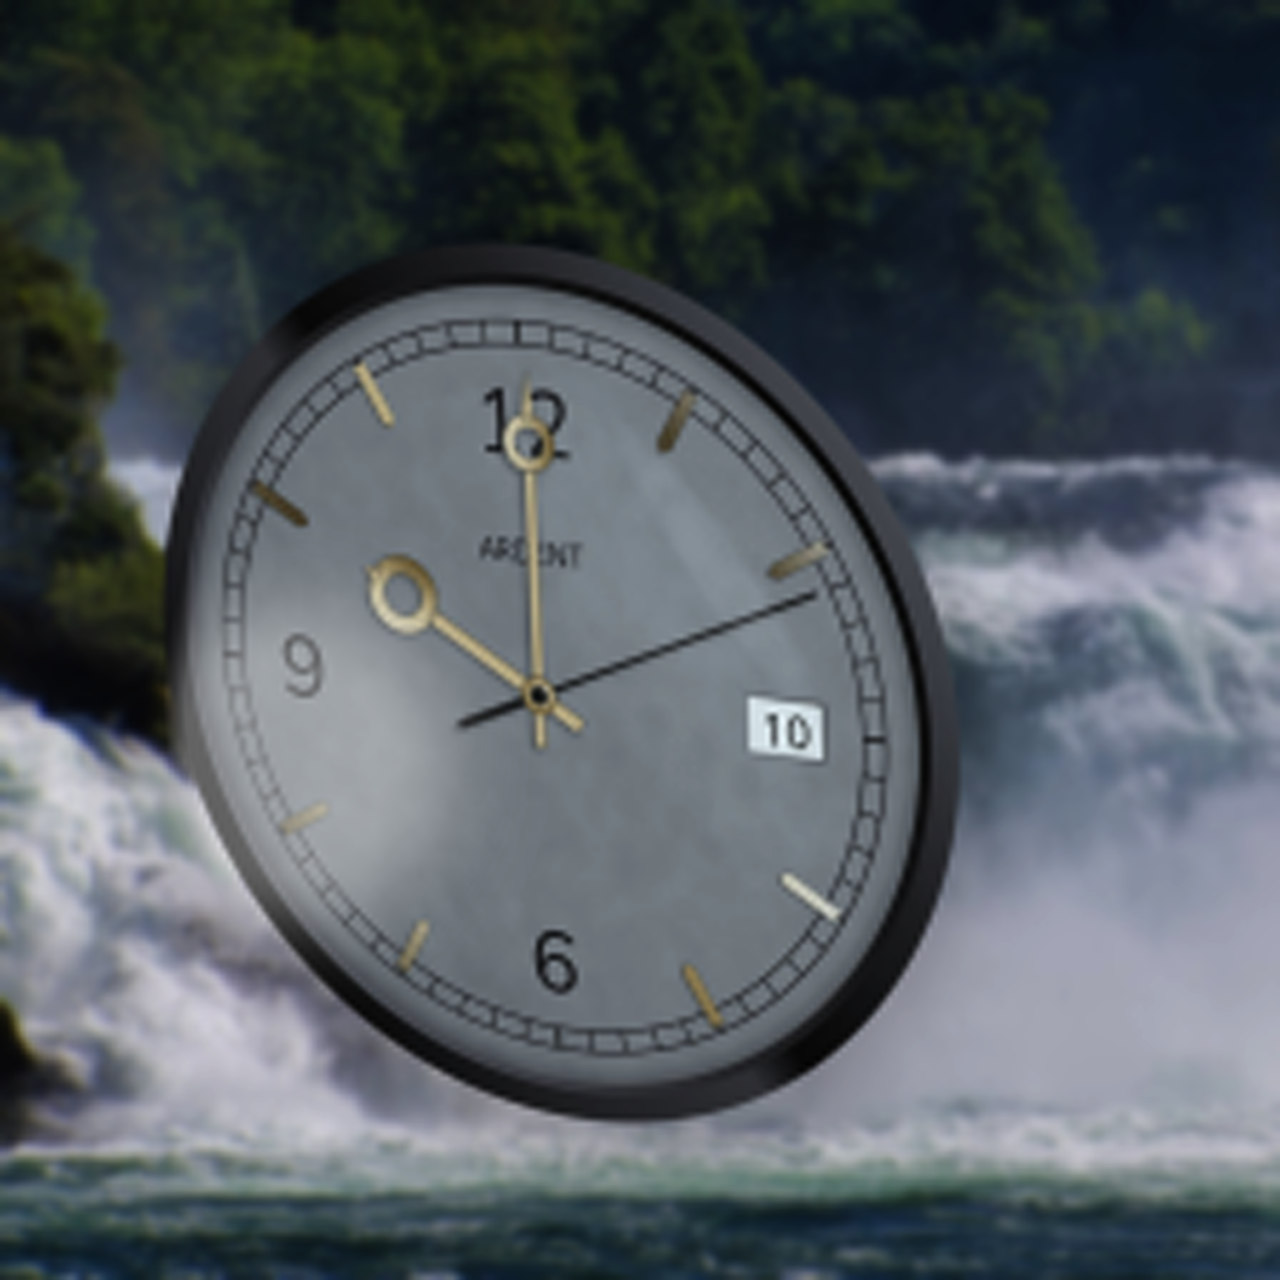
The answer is 10:00:11
